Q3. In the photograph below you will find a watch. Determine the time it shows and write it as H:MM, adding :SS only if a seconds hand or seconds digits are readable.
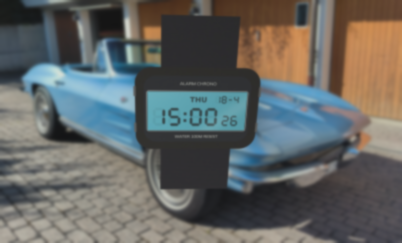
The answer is 15:00:26
